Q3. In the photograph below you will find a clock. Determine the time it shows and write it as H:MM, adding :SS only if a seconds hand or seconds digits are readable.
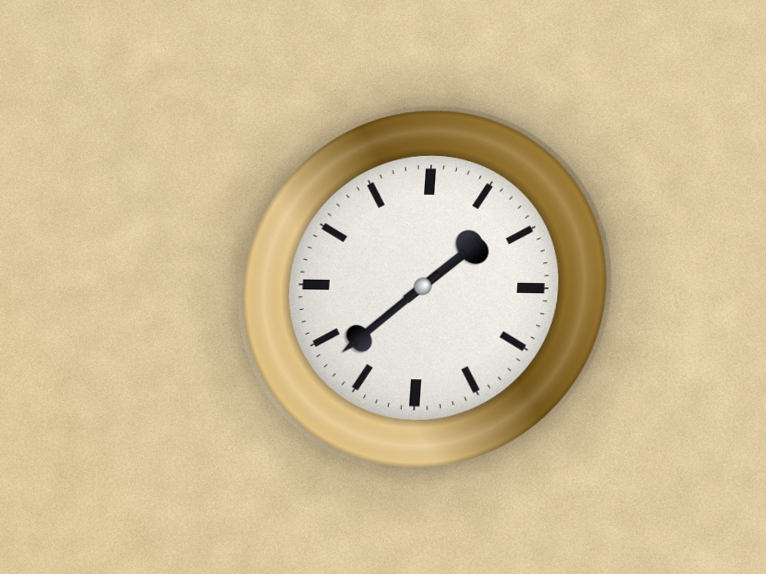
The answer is 1:38
